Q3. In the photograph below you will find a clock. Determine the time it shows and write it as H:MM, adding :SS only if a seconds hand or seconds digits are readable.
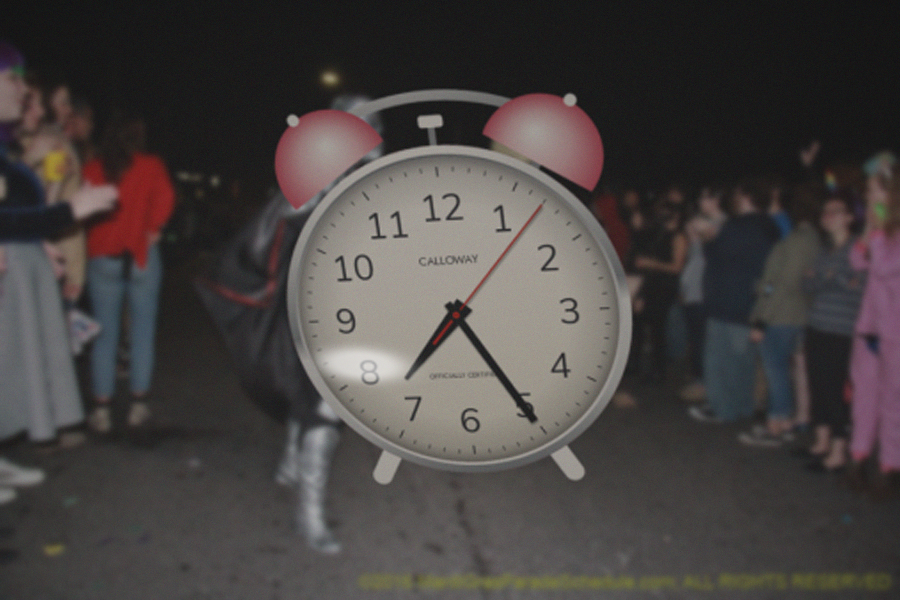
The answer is 7:25:07
